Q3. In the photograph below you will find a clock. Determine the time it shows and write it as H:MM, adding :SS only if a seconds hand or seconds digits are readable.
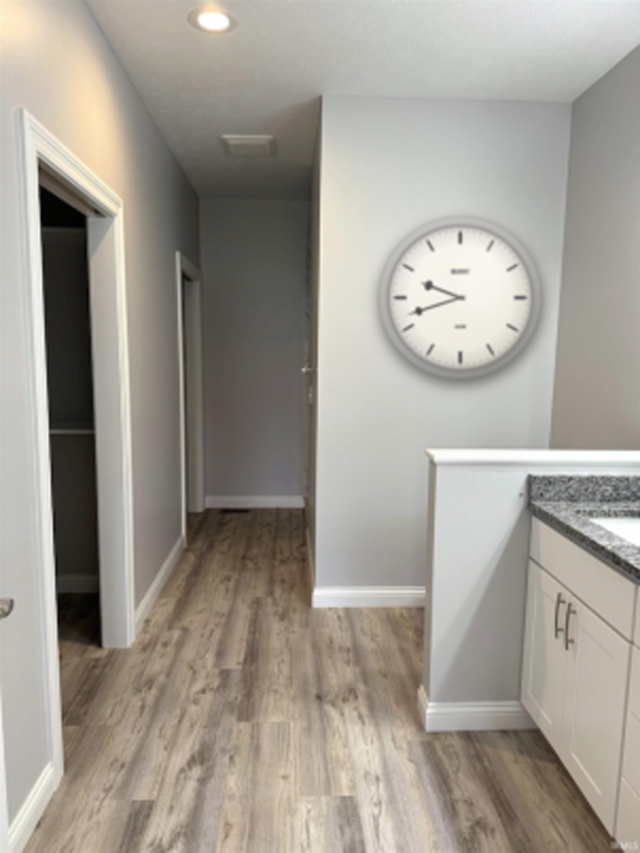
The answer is 9:42
